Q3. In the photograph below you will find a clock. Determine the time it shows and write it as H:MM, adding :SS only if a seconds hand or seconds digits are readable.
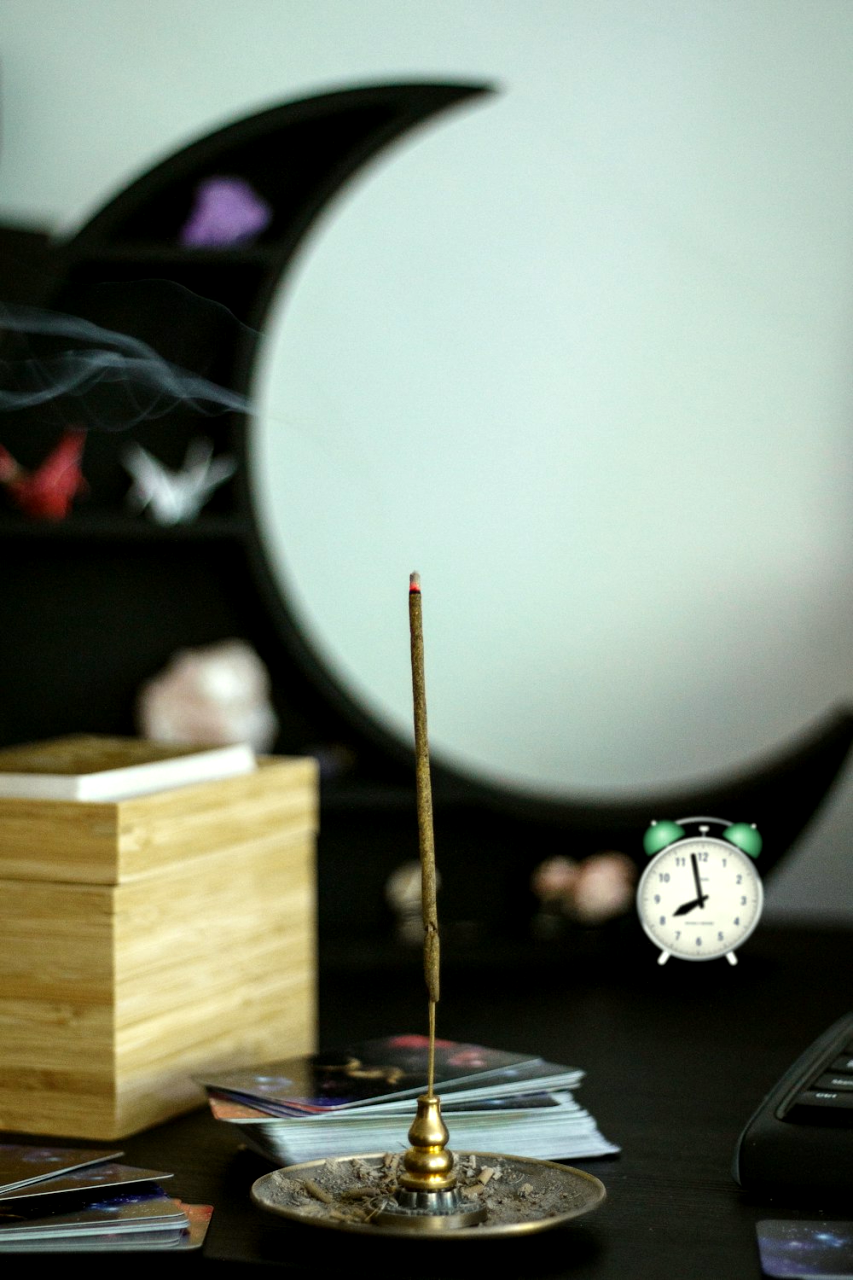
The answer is 7:58
